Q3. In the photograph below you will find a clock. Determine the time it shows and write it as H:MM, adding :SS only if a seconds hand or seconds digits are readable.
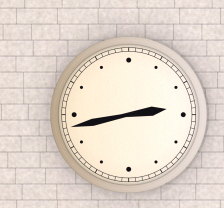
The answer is 2:43
